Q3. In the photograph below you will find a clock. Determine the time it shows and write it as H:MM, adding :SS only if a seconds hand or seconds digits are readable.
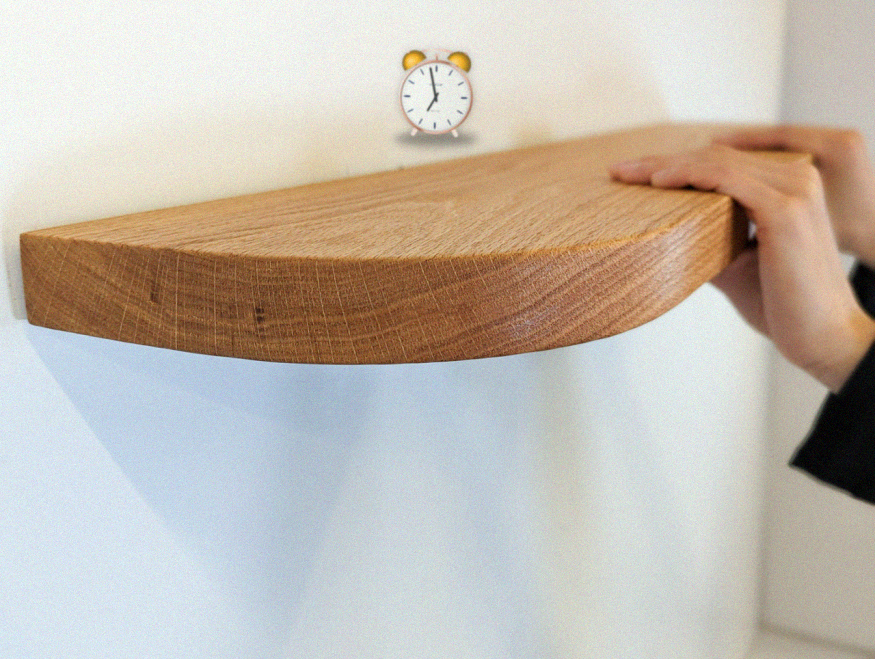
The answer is 6:58
